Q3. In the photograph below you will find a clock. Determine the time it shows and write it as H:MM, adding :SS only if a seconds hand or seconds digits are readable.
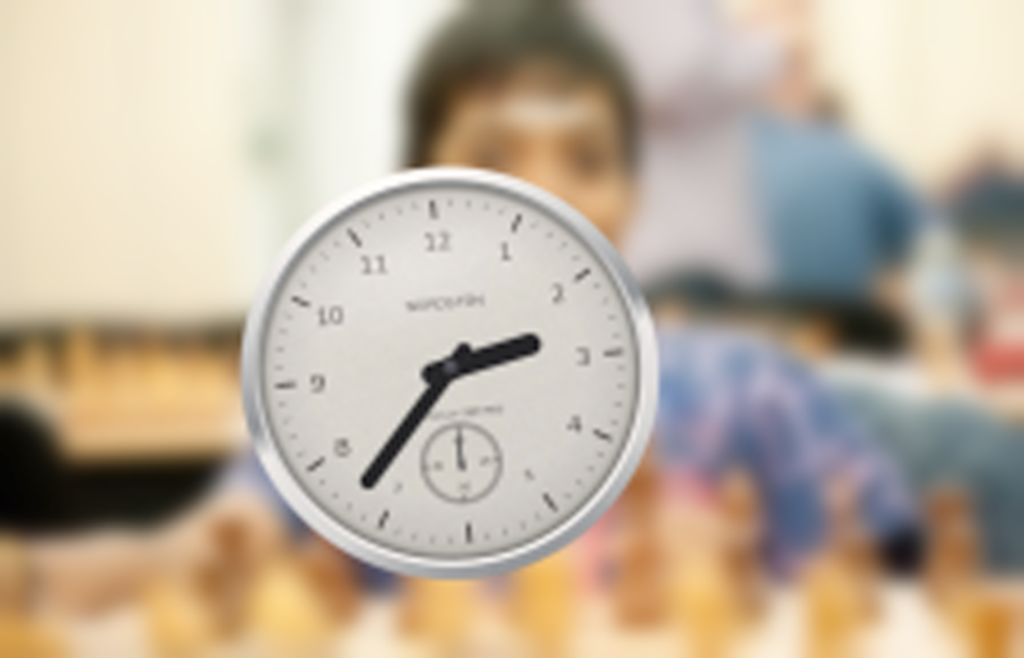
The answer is 2:37
